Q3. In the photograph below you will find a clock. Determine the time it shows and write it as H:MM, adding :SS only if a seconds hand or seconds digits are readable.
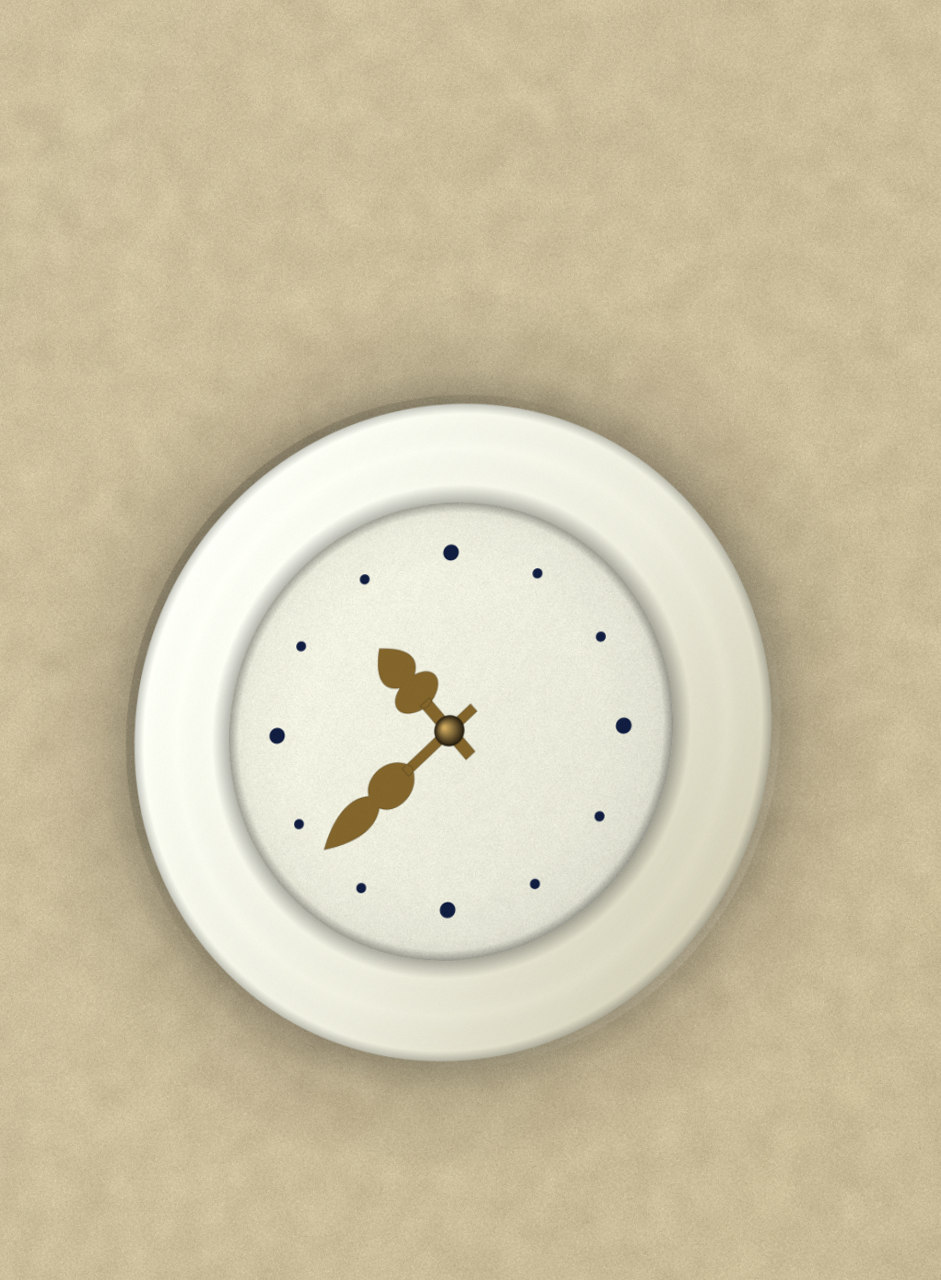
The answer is 10:38
